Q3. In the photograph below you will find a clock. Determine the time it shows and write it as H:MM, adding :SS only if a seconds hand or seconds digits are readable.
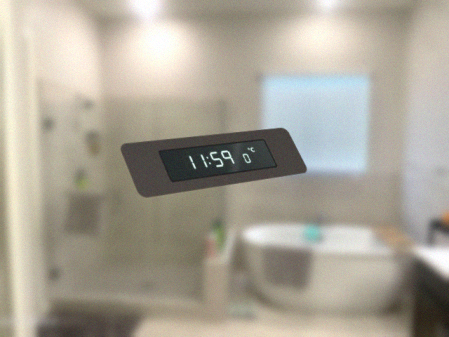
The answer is 11:59
